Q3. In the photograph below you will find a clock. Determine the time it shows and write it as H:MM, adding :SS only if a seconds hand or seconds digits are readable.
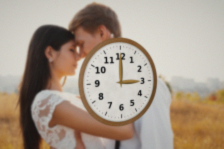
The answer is 3:00
